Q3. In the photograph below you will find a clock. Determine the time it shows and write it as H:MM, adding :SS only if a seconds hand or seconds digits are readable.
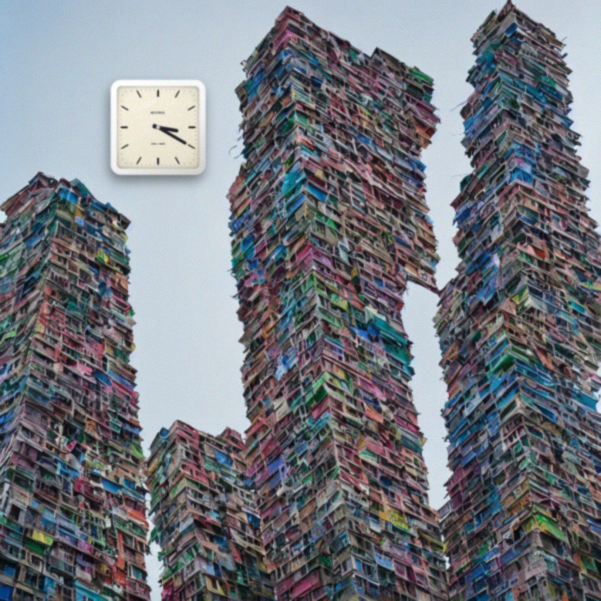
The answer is 3:20
